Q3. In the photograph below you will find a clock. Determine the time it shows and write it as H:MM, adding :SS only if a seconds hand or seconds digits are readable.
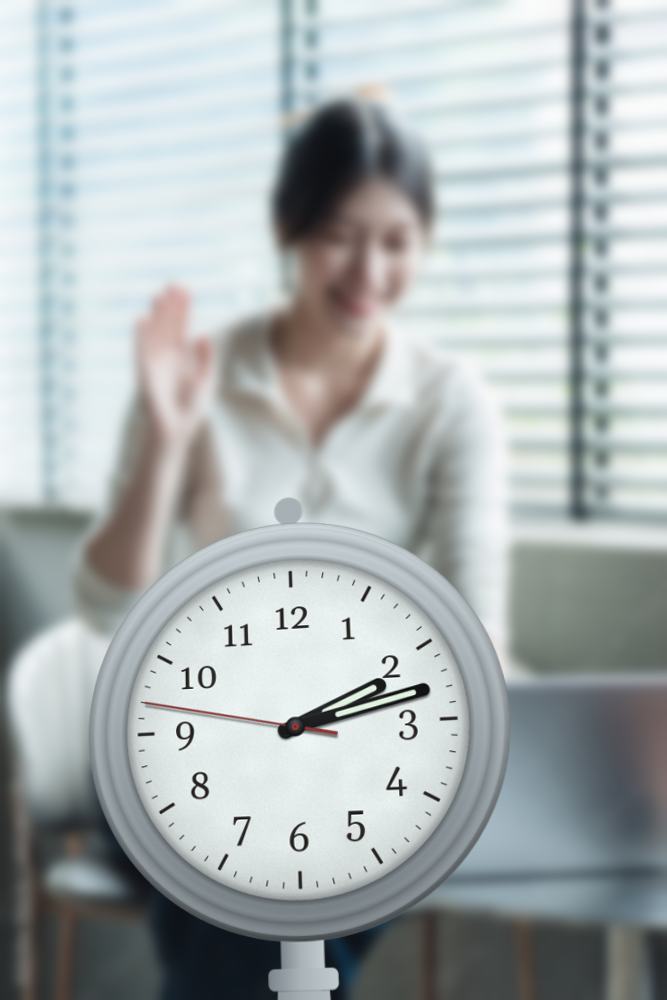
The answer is 2:12:47
